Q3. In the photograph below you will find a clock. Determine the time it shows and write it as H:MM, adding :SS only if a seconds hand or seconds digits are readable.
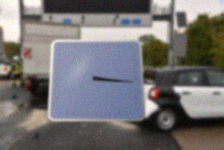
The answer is 3:16
